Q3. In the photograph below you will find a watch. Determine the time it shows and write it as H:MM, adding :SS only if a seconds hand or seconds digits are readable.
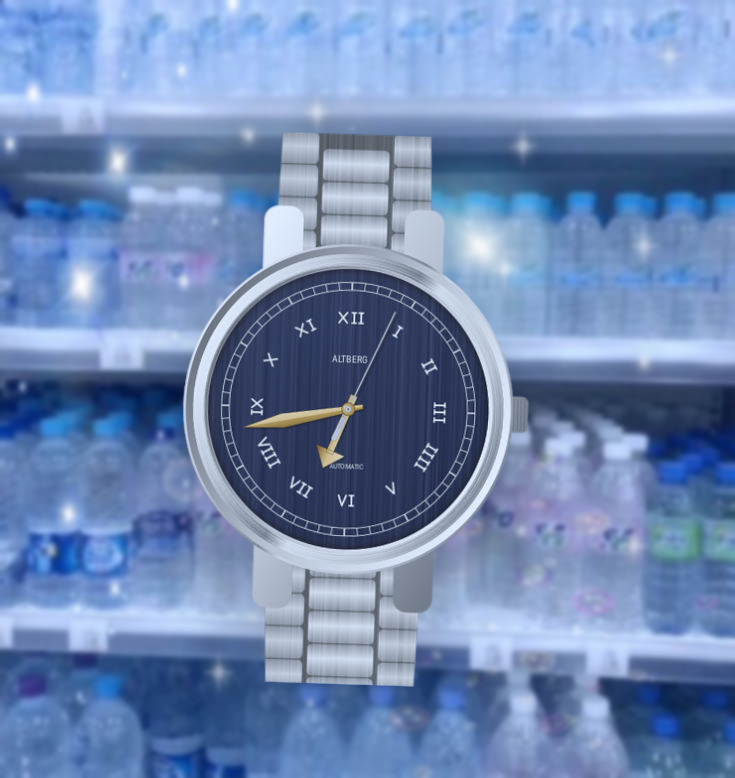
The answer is 6:43:04
